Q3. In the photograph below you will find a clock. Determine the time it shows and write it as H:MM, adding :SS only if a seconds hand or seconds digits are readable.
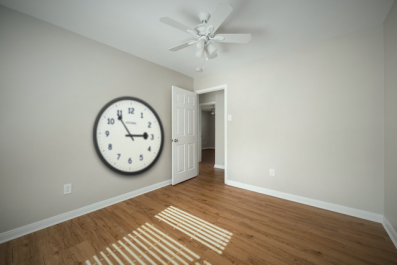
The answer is 2:54
